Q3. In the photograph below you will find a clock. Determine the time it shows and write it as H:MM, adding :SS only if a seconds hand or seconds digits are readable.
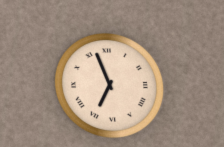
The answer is 6:57
